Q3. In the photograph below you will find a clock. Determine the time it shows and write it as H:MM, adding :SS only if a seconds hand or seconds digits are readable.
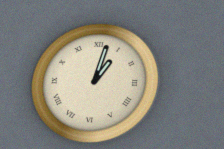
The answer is 1:02
